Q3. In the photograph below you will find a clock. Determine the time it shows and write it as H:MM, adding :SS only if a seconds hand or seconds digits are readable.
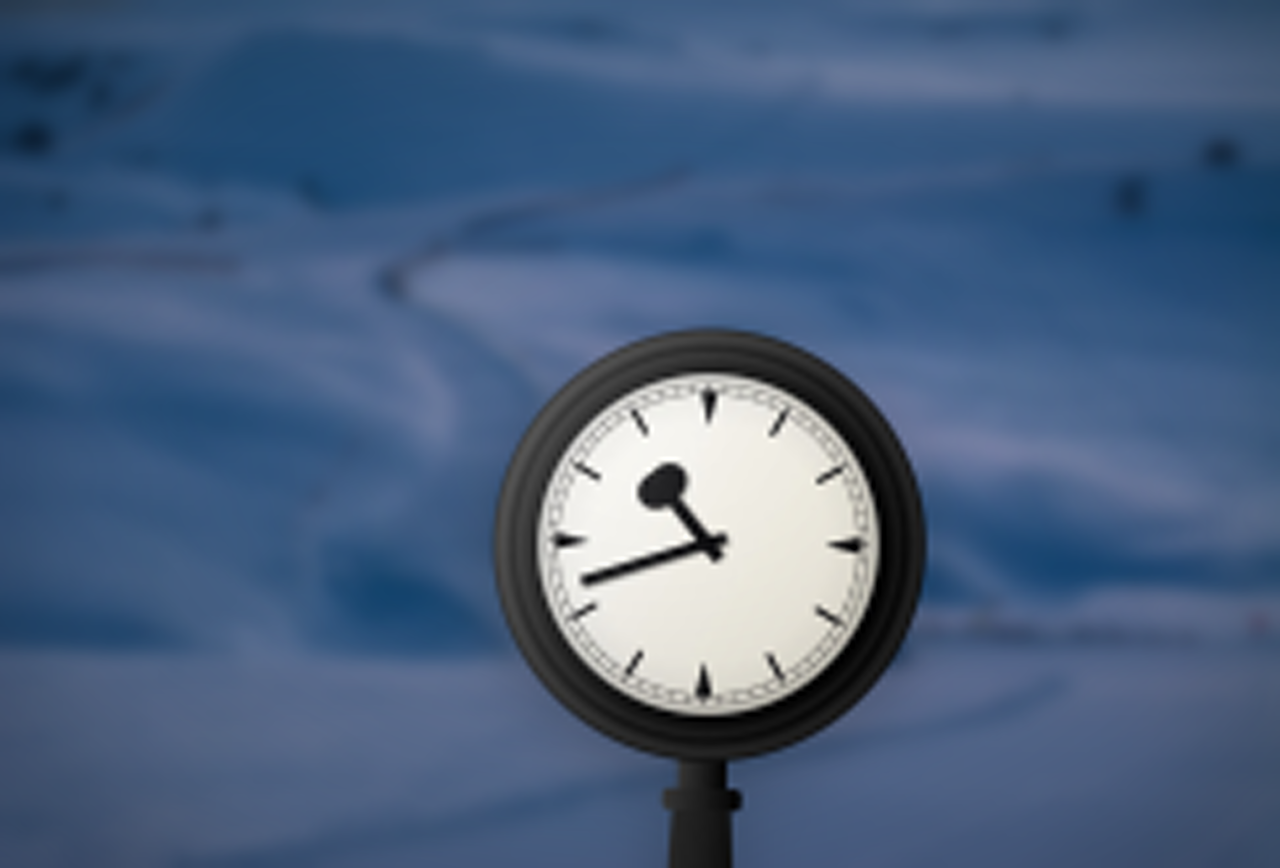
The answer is 10:42
